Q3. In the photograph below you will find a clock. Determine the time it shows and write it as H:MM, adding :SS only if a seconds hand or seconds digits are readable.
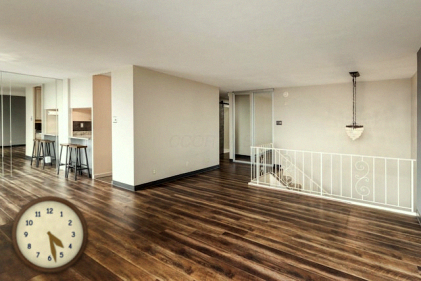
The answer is 4:28
